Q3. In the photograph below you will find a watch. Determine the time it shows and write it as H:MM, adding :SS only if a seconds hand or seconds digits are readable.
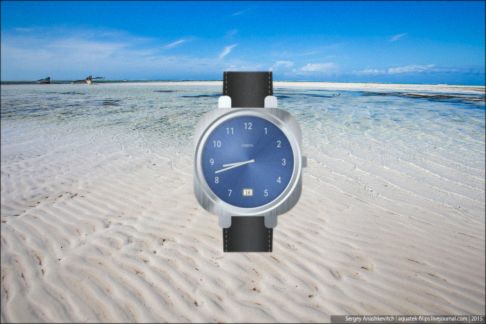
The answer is 8:42
